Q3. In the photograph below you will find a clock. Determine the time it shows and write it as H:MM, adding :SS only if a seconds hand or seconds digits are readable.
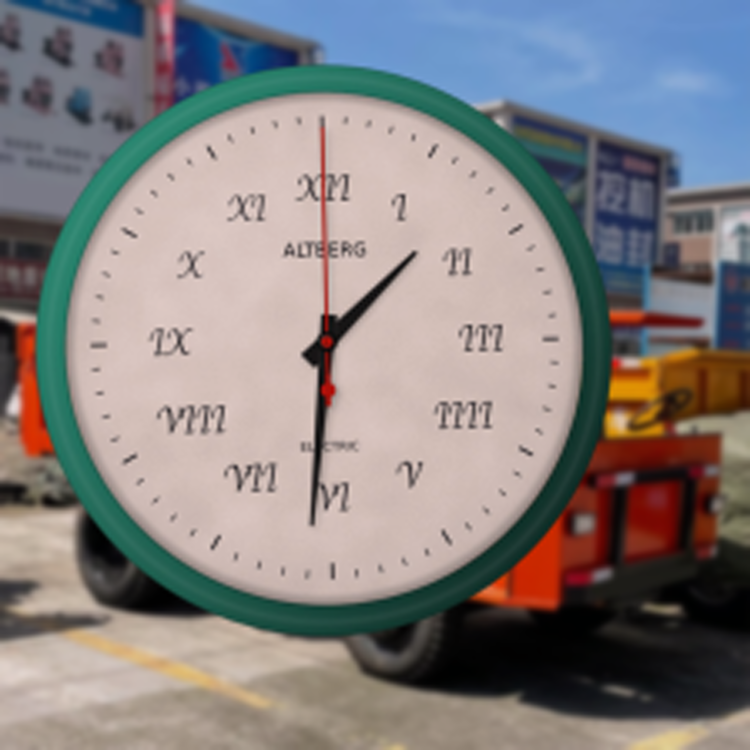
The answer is 1:31:00
